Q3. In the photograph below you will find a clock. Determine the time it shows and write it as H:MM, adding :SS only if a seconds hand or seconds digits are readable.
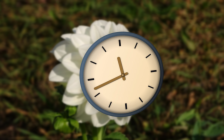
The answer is 11:42
